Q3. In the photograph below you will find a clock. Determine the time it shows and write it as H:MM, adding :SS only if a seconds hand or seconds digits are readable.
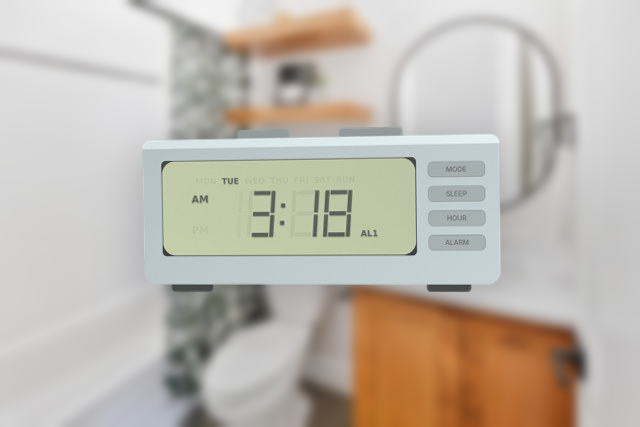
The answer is 3:18
